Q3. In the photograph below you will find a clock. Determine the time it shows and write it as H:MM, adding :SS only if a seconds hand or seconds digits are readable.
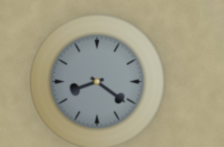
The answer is 8:21
